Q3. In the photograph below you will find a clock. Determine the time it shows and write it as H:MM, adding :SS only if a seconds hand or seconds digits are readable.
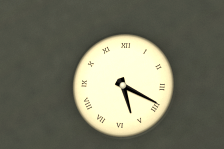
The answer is 5:19
